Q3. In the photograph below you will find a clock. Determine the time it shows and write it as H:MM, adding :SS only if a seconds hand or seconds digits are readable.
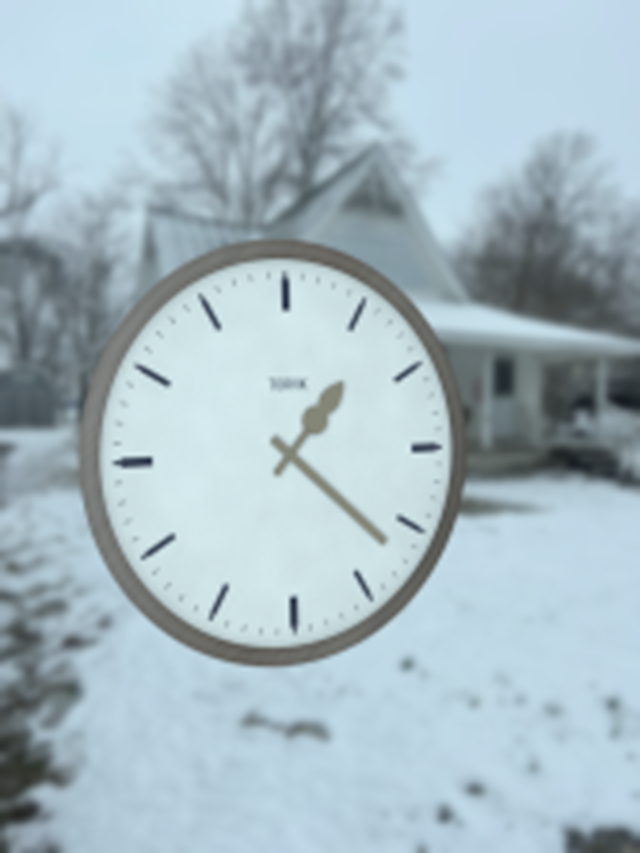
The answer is 1:22
